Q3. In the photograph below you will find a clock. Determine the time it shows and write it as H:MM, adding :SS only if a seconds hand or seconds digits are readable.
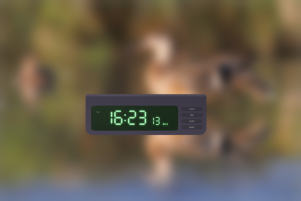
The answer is 16:23:13
